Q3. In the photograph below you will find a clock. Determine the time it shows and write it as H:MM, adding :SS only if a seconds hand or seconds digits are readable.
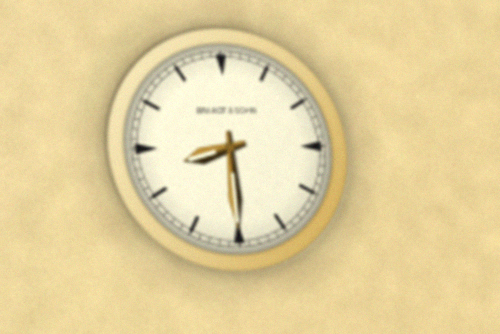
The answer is 8:30
